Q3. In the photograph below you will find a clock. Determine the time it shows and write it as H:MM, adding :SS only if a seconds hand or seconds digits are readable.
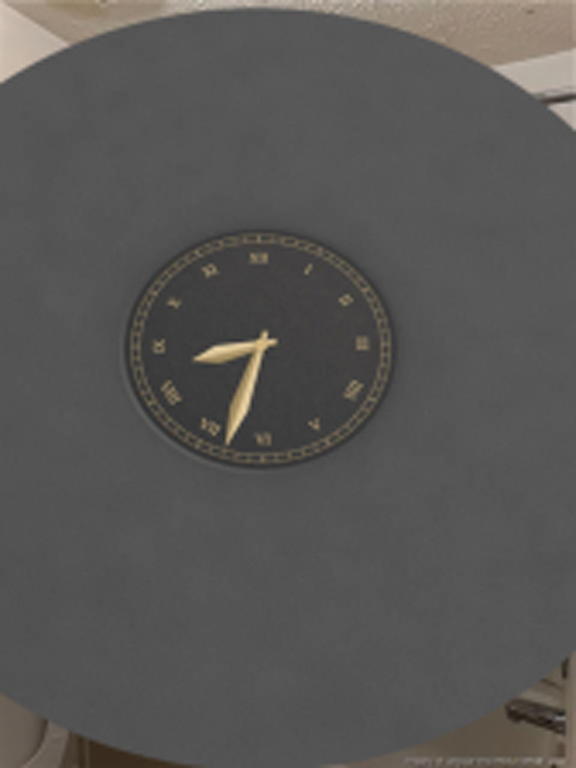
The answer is 8:33
